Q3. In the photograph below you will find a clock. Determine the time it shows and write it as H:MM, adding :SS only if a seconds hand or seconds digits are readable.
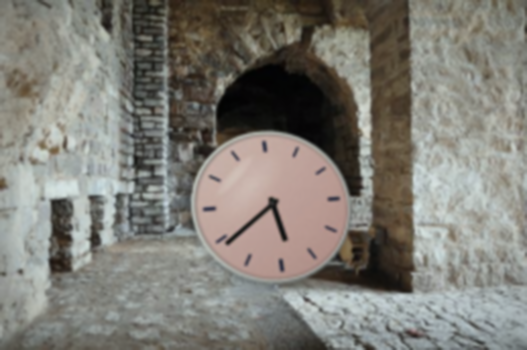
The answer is 5:39
